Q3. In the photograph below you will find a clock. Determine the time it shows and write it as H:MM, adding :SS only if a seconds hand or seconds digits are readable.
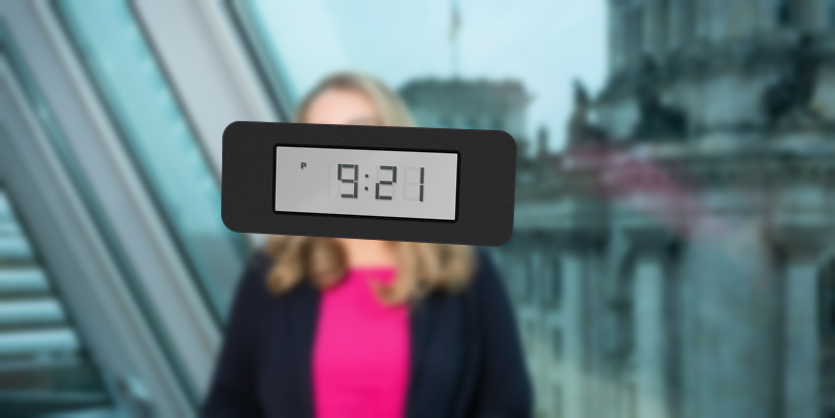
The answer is 9:21
